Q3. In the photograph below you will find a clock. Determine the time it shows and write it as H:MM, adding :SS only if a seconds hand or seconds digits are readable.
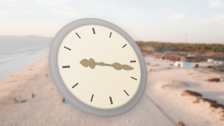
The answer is 9:17
